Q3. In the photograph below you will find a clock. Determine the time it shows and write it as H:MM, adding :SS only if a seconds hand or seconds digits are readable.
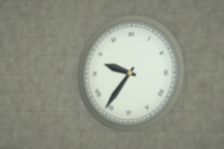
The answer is 9:36
